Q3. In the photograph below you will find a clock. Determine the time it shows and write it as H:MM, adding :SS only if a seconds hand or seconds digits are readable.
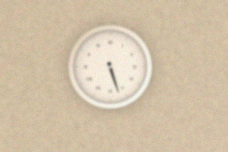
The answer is 5:27
